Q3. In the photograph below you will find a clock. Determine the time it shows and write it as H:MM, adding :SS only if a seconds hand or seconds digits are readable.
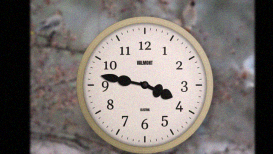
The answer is 3:47
